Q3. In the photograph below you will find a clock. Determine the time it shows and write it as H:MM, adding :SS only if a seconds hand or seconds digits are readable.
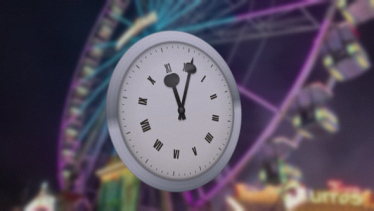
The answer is 11:01
